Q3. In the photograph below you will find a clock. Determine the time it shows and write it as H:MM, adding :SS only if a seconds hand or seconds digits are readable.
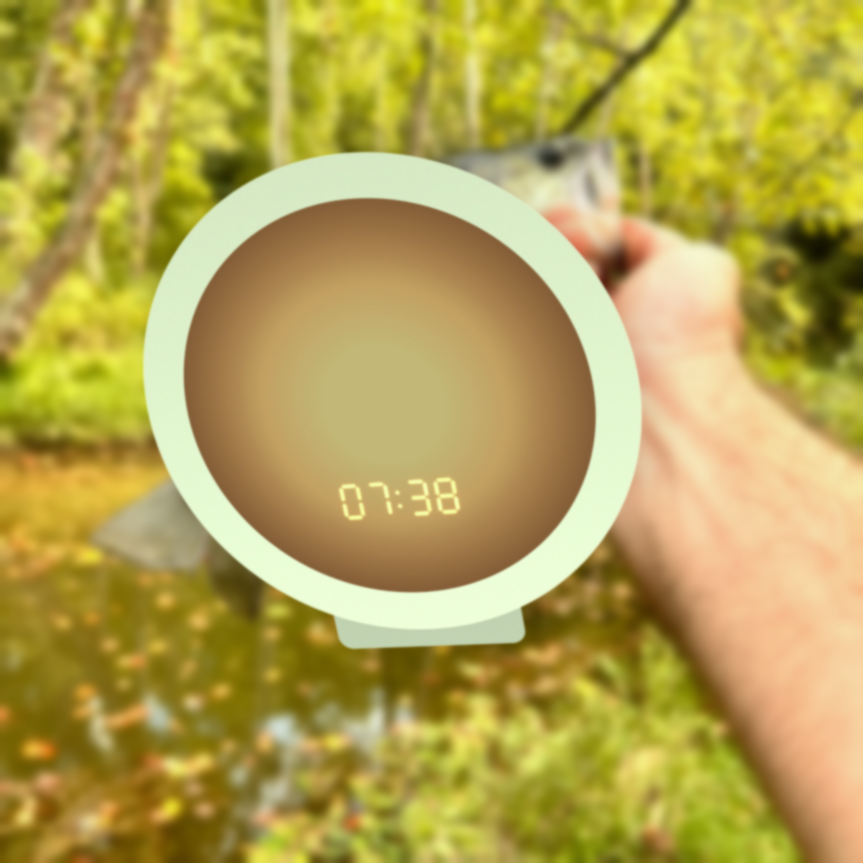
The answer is 7:38
